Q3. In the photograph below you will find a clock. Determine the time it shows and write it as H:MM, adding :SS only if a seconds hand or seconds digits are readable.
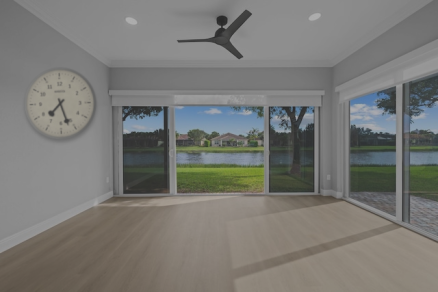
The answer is 7:27
